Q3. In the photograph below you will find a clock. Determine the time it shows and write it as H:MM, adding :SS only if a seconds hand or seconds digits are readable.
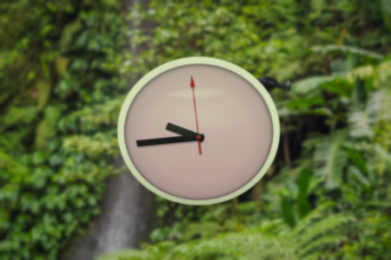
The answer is 9:43:59
